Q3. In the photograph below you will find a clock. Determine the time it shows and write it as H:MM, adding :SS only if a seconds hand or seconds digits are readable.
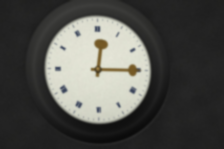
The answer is 12:15
